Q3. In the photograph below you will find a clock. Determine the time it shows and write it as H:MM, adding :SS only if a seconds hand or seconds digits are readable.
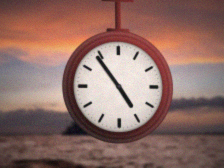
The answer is 4:54
